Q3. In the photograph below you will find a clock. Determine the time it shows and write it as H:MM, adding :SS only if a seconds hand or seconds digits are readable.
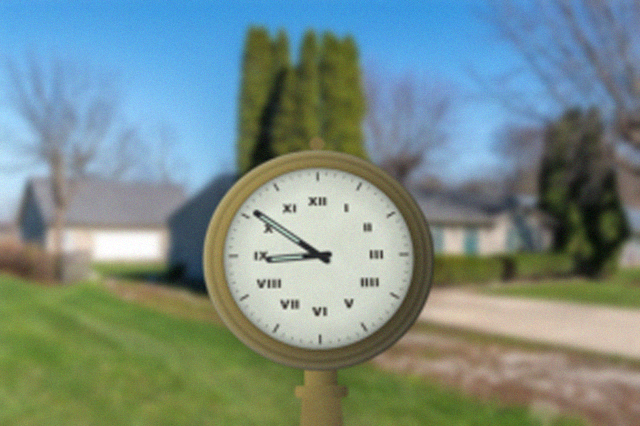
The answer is 8:51
